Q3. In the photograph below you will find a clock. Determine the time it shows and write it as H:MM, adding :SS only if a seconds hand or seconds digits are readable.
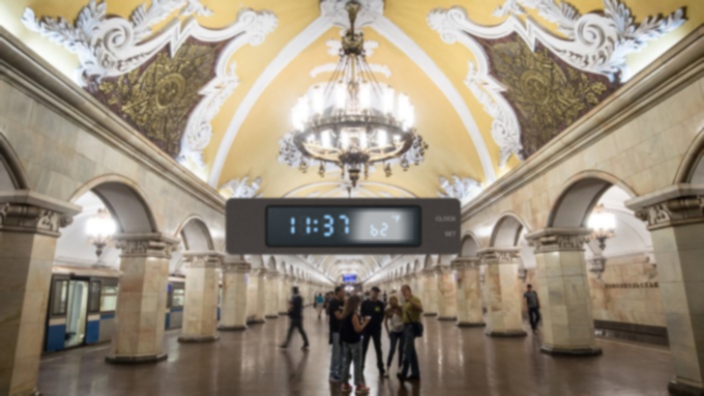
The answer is 11:37
